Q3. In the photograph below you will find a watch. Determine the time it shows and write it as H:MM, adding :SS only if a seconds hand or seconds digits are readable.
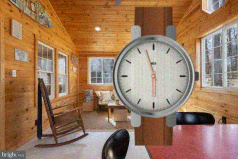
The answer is 5:57
